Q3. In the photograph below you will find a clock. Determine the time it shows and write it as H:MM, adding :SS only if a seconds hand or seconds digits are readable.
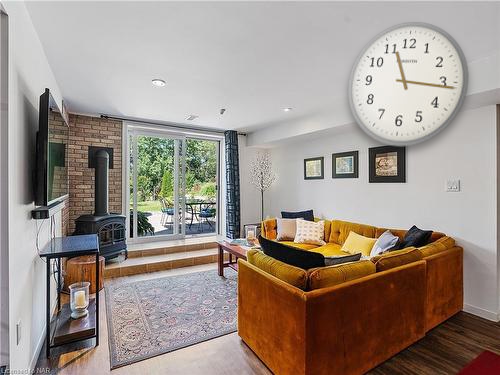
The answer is 11:16
